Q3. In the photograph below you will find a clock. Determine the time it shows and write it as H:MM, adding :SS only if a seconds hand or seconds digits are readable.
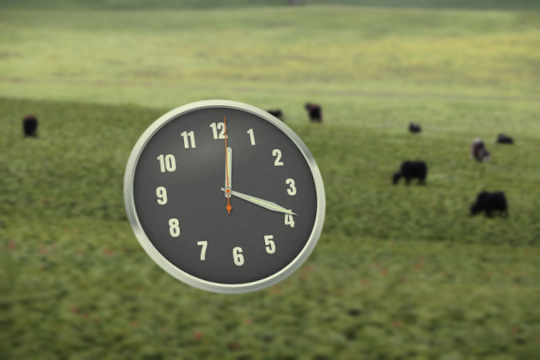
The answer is 12:19:01
